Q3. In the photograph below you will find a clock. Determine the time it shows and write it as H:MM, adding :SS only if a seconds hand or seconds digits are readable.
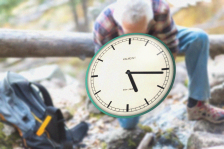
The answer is 5:16
